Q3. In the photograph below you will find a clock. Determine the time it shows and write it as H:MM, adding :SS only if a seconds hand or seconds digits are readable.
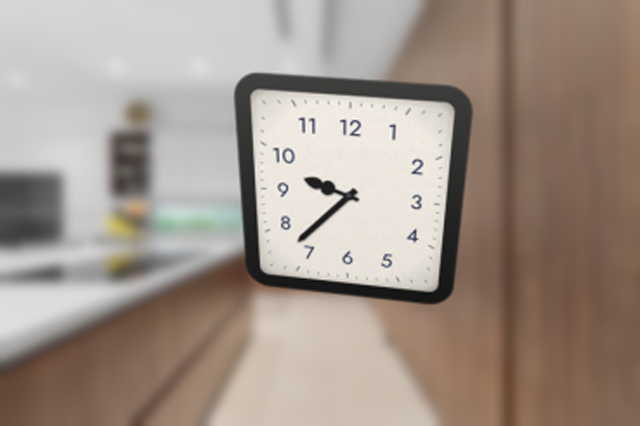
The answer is 9:37
